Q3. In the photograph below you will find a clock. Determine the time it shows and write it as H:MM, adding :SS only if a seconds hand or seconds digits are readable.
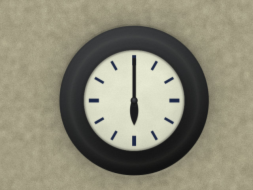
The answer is 6:00
